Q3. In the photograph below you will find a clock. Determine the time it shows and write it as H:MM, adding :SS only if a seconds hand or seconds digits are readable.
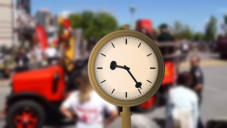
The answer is 9:24
